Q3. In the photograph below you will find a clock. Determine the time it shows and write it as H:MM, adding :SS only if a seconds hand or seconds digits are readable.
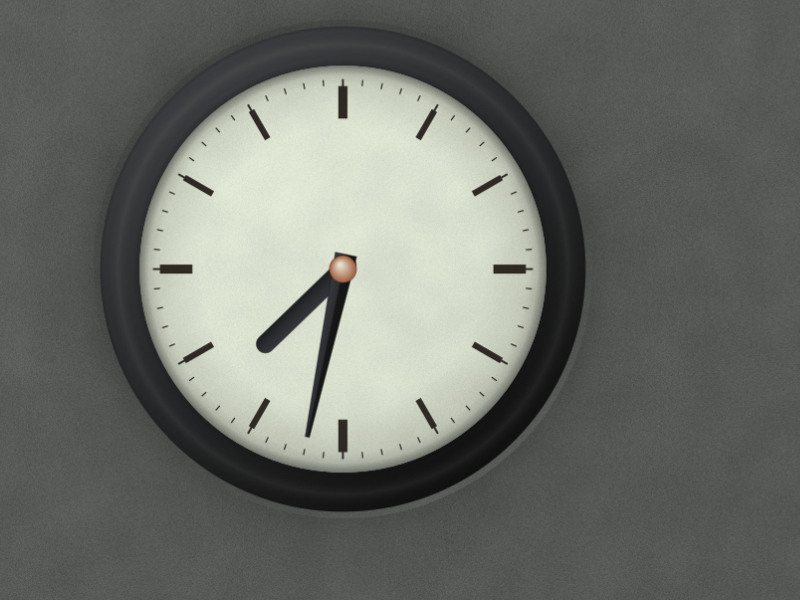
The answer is 7:32
